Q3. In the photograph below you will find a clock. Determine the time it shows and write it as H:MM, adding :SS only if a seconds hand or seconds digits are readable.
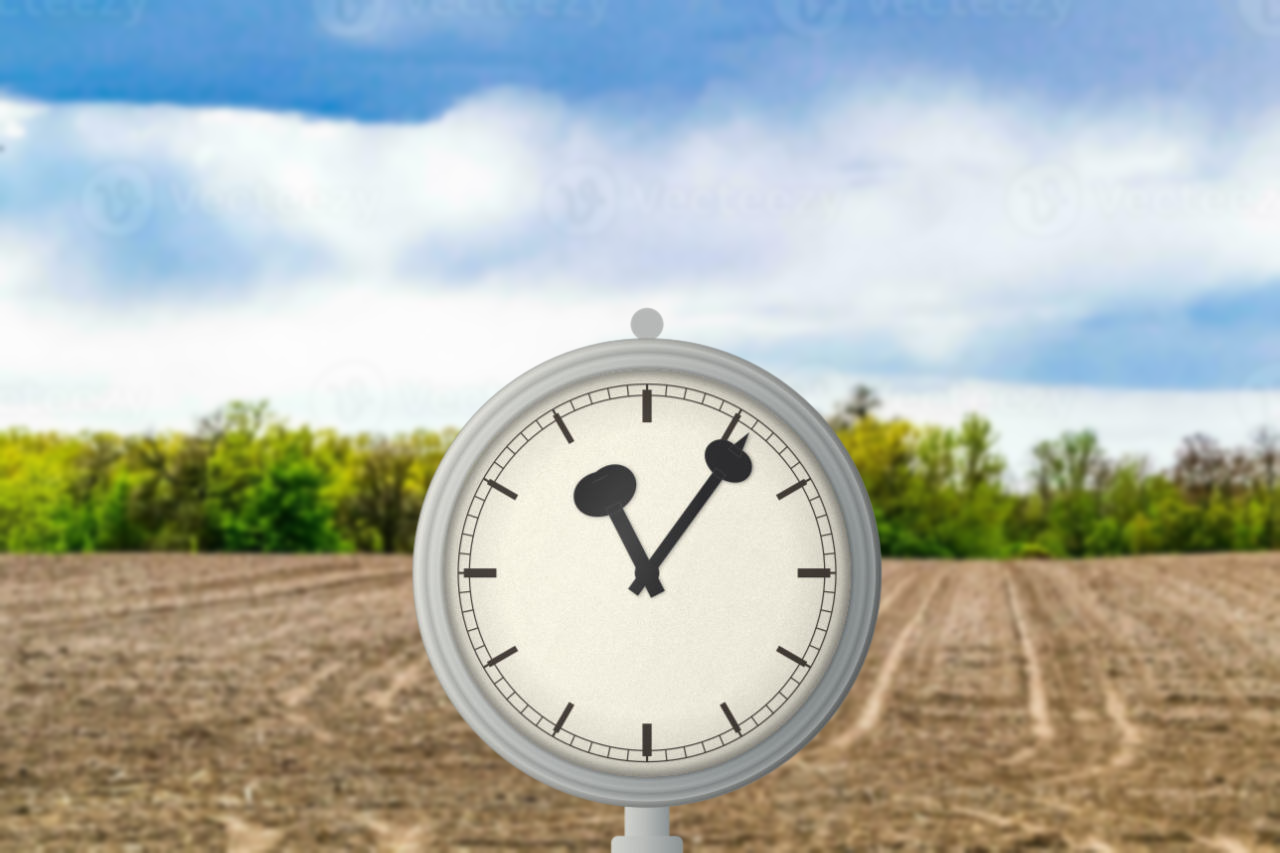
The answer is 11:06
